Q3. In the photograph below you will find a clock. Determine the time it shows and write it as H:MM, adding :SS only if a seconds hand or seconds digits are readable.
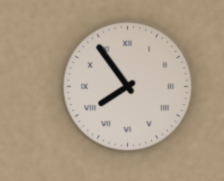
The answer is 7:54
